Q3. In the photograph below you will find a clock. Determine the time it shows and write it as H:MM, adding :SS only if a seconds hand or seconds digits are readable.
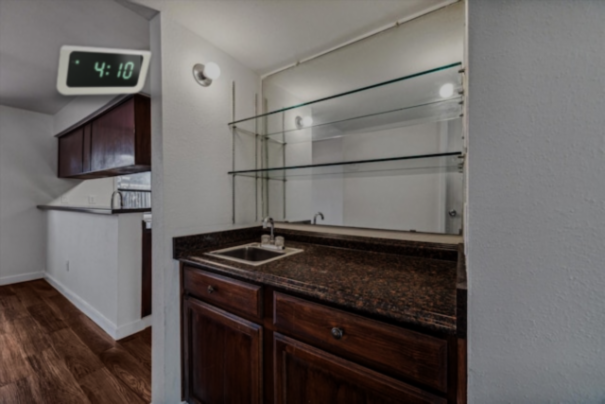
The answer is 4:10
